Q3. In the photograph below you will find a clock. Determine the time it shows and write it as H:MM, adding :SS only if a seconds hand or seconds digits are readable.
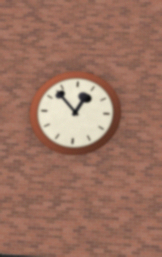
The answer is 12:53
